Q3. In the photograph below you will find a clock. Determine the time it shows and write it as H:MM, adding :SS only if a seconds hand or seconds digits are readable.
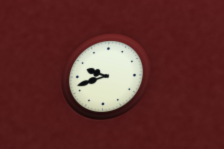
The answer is 9:42
